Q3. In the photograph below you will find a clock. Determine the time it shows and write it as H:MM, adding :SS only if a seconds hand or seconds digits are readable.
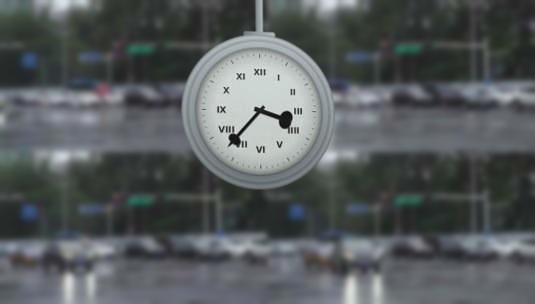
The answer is 3:37
